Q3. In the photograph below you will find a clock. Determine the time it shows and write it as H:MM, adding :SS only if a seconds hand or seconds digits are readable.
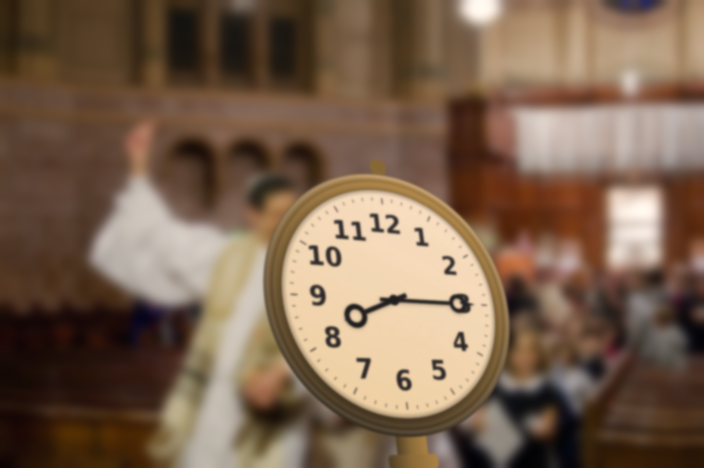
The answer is 8:15
